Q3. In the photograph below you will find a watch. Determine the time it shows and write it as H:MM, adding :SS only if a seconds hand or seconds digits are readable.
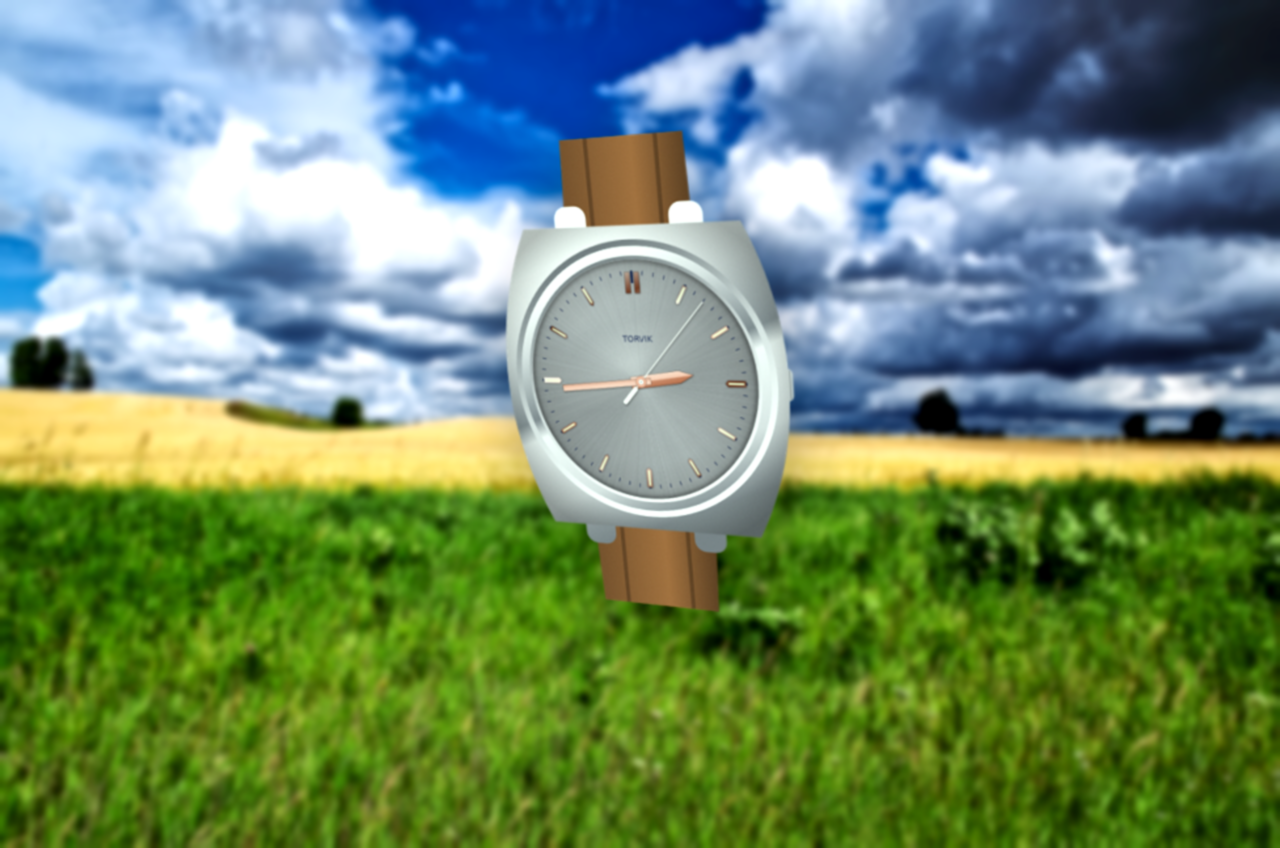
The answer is 2:44:07
